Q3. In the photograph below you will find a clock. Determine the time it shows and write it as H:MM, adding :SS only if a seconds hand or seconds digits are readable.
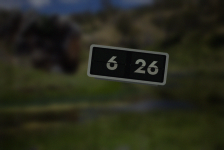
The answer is 6:26
